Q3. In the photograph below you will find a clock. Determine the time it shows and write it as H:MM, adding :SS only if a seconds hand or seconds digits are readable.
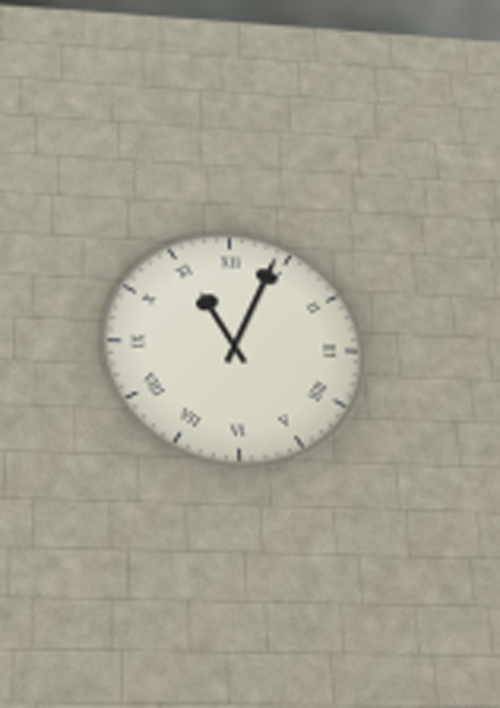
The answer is 11:04
